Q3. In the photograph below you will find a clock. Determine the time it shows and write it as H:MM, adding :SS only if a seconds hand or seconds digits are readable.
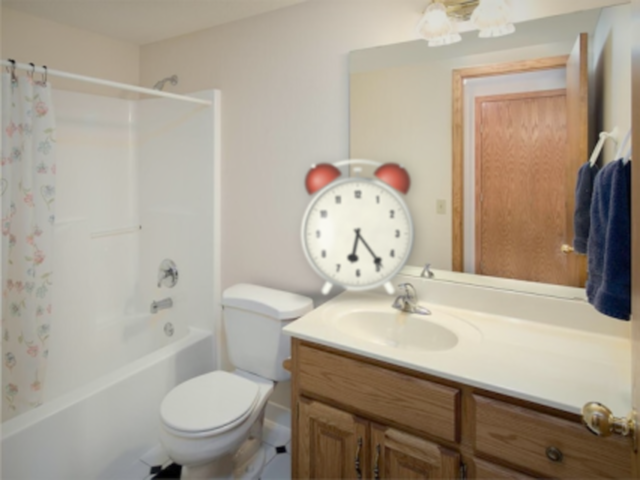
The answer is 6:24
